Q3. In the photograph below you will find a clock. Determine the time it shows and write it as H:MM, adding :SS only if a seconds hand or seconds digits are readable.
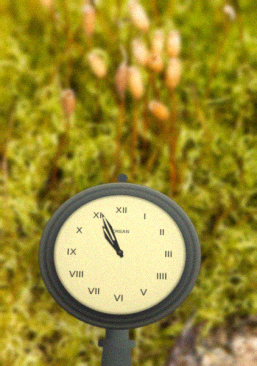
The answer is 10:56
